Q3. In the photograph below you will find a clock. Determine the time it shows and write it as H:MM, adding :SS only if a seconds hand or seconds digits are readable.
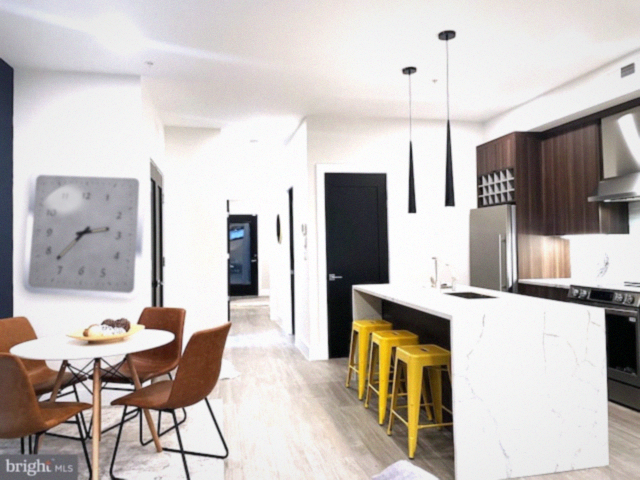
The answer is 2:37
